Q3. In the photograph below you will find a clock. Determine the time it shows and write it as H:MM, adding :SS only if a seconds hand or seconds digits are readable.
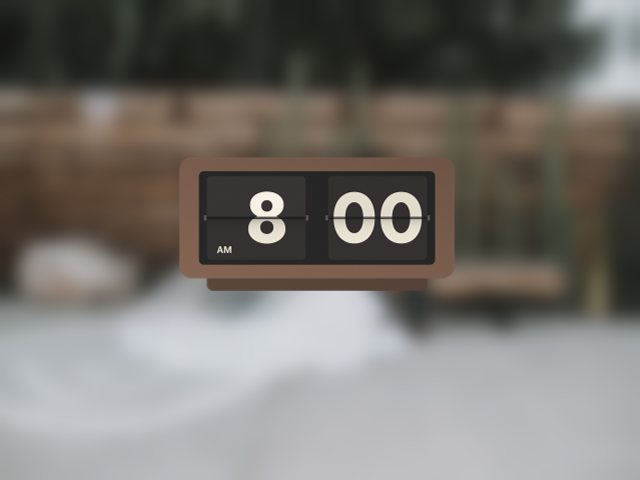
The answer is 8:00
